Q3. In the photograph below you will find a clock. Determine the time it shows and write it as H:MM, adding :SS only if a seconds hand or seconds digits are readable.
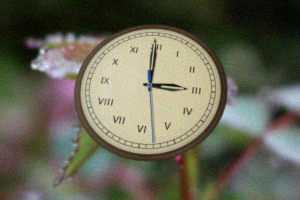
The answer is 2:59:28
